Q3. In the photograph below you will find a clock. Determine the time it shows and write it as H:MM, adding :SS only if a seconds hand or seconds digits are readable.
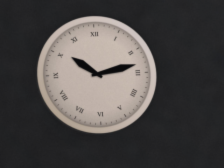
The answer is 10:13
